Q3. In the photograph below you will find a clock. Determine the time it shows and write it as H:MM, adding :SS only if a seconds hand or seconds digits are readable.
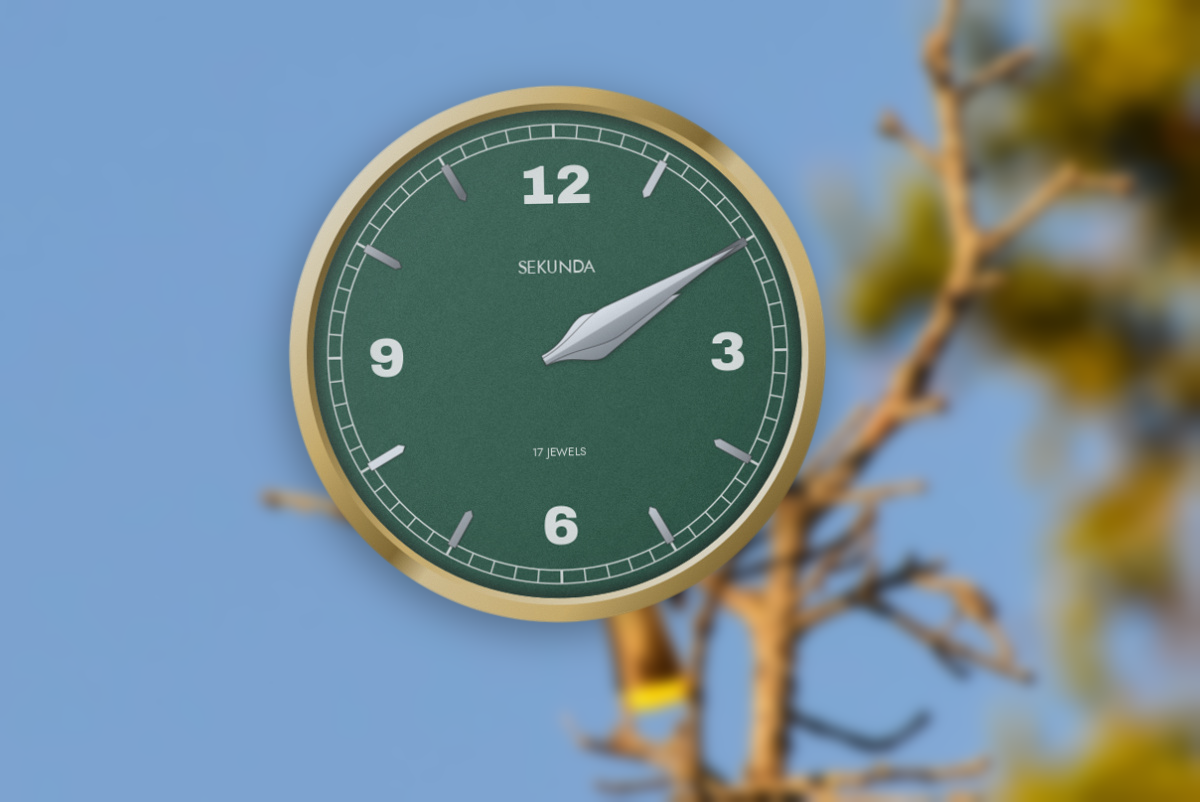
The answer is 2:10
